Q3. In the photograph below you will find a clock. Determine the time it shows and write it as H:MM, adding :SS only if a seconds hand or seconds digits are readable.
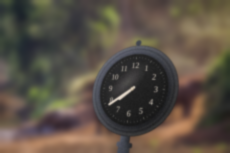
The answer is 7:39
